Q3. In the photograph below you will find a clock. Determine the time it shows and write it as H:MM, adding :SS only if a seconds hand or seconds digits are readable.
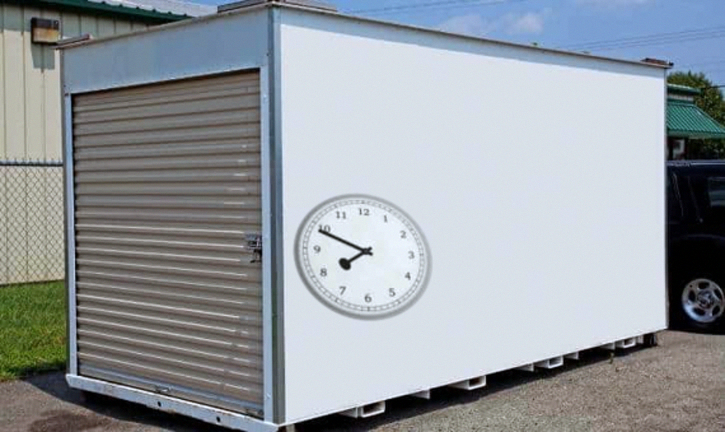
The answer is 7:49
